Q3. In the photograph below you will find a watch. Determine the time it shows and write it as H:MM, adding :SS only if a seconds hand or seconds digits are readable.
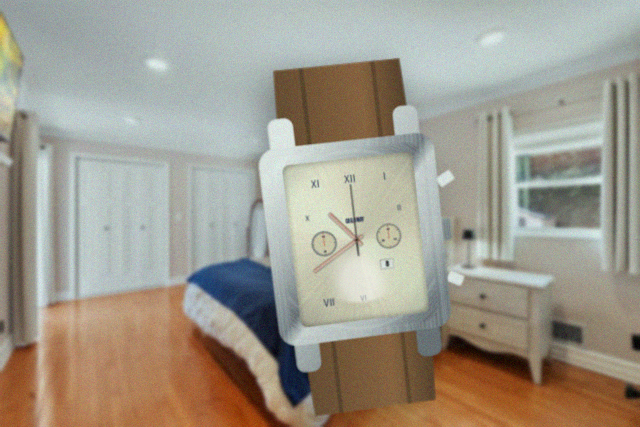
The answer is 10:40
